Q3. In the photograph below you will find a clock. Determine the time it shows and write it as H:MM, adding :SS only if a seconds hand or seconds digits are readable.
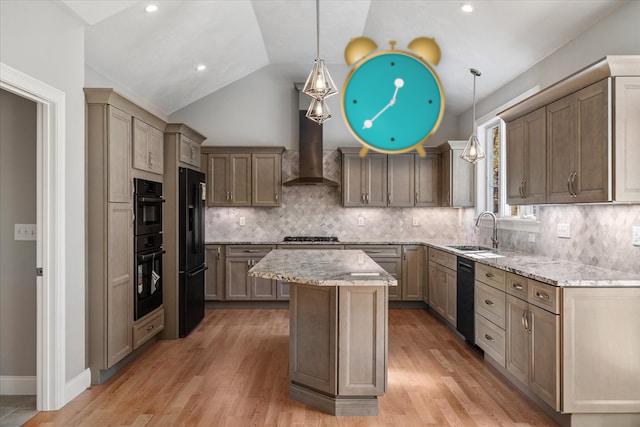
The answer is 12:38
